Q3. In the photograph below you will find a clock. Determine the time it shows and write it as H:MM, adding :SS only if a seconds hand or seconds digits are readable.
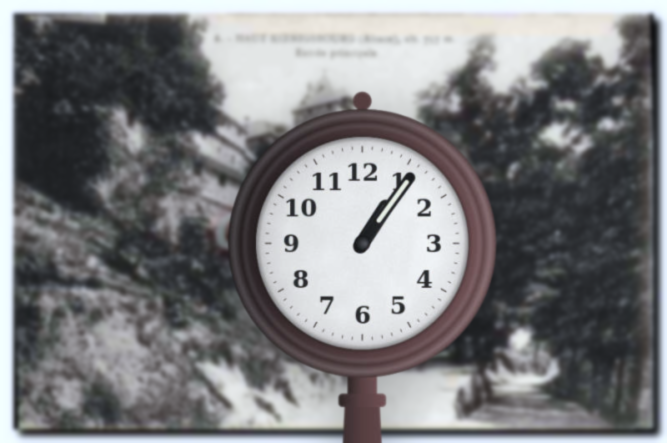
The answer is 1:06
